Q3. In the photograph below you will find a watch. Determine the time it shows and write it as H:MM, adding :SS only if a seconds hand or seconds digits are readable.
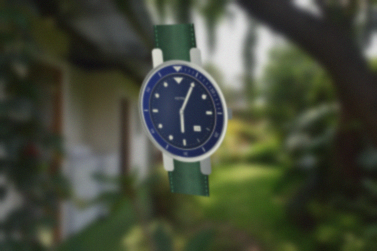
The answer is 6:05
